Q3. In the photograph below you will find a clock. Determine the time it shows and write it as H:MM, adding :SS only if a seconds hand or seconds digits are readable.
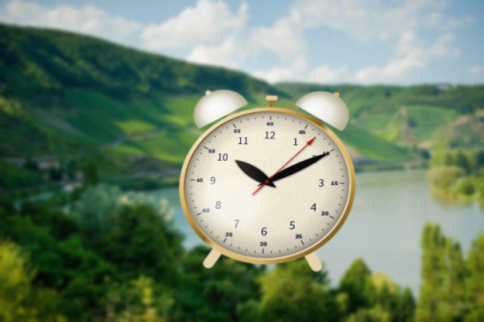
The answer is 10:10:07
